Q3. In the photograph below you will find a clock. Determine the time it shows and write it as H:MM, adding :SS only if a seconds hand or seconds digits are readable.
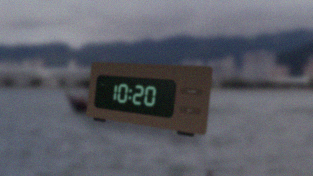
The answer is 10:20
